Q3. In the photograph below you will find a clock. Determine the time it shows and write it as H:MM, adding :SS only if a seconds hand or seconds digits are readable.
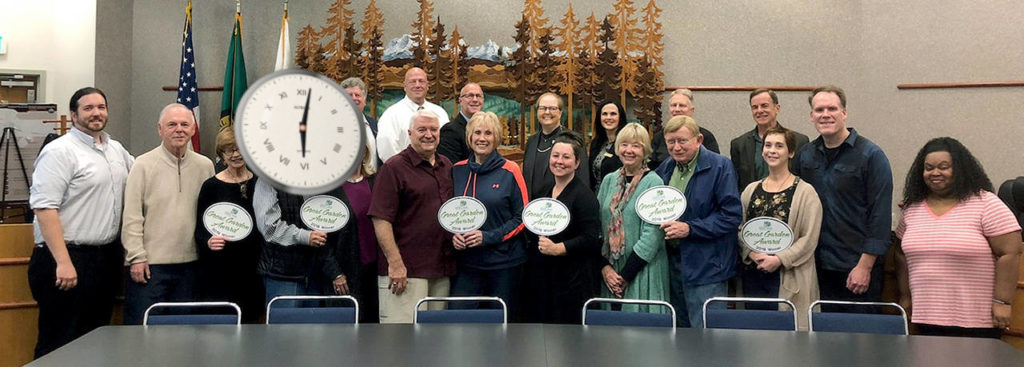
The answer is 6:02
